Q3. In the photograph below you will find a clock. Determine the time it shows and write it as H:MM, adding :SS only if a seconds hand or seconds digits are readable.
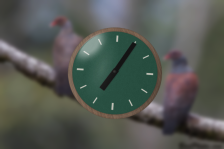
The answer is 7:05
